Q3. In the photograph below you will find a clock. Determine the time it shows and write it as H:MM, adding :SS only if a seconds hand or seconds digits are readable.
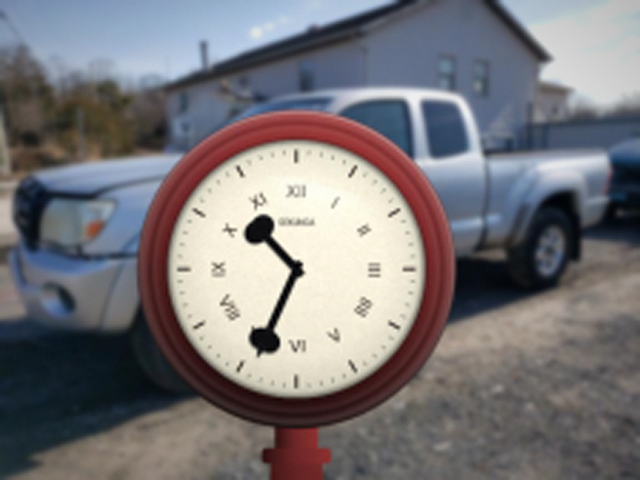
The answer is 10:34
